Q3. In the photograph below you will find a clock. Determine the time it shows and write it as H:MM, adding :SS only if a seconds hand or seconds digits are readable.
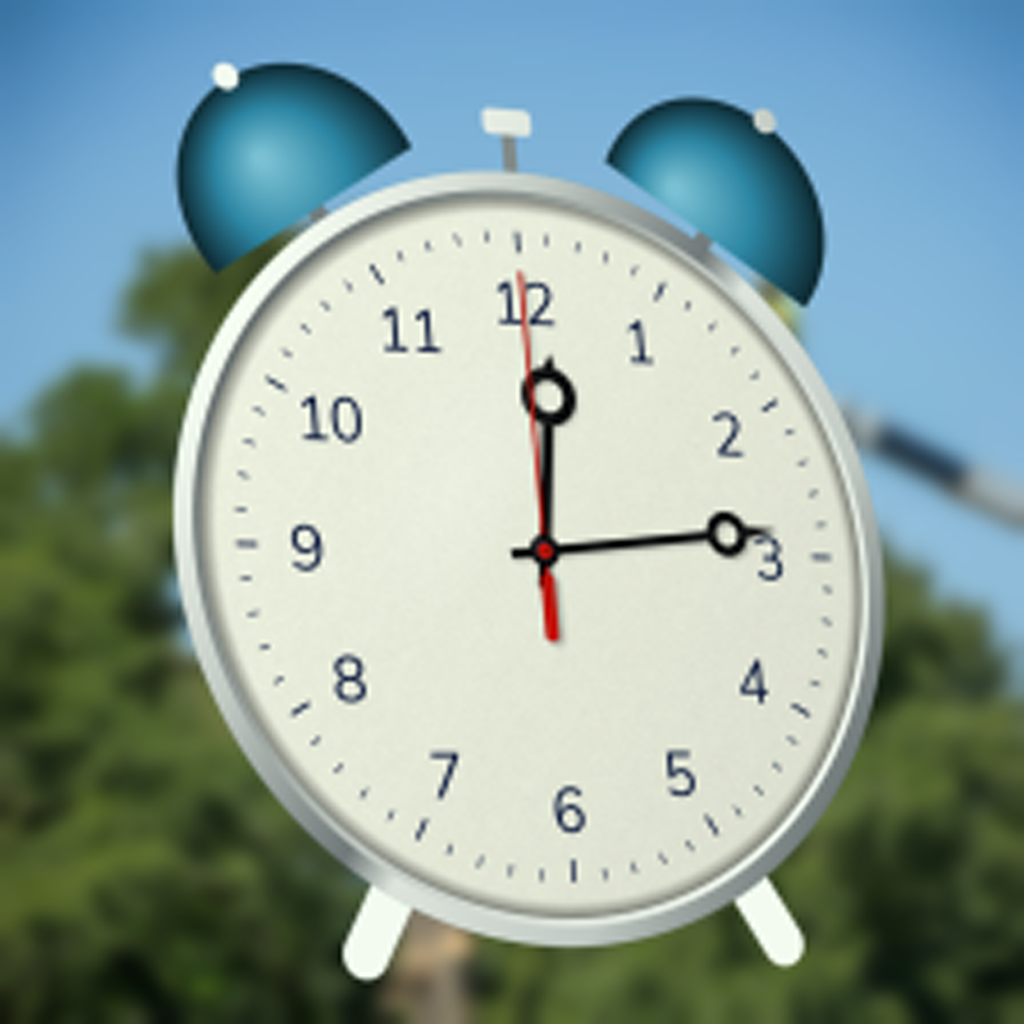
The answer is 12:14:00
